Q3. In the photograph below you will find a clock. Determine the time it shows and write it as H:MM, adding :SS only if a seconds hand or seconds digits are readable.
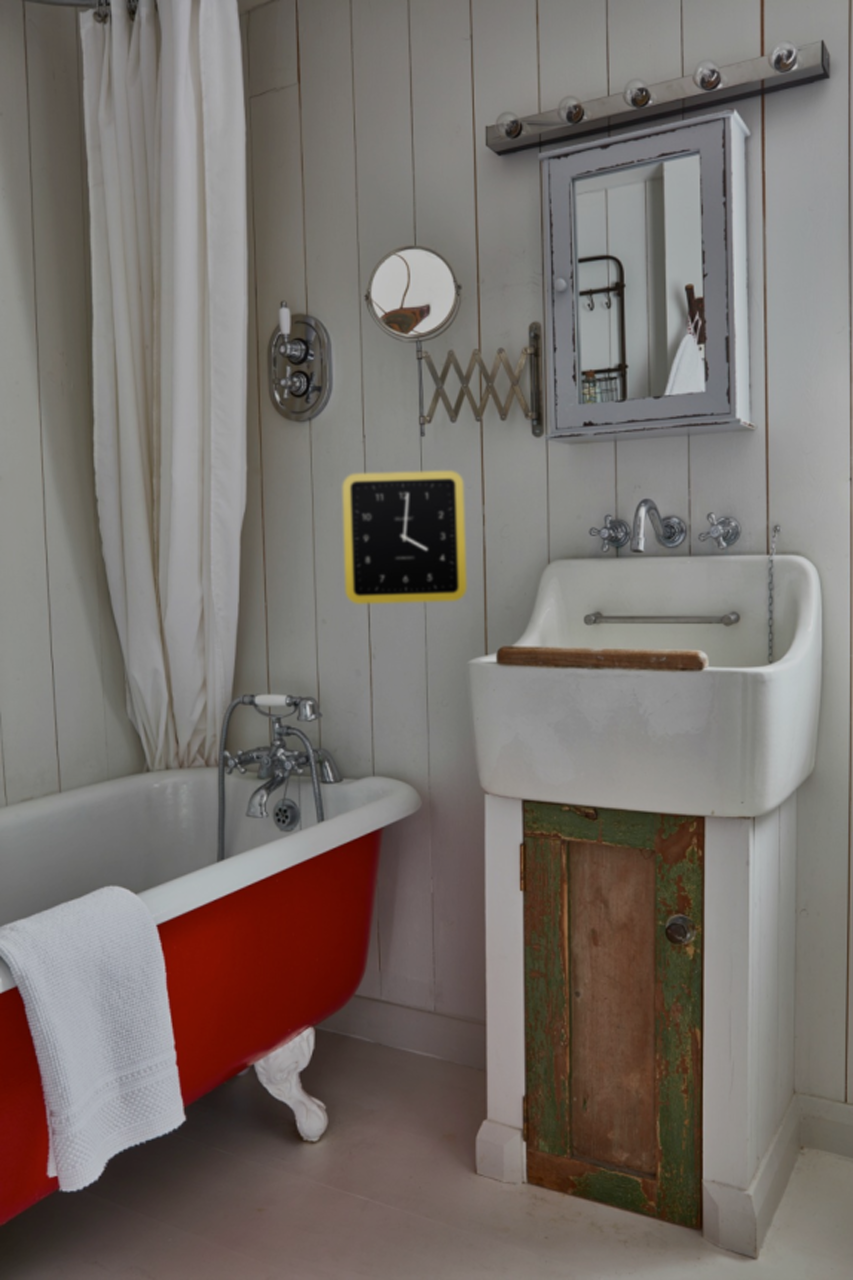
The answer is 4:01
